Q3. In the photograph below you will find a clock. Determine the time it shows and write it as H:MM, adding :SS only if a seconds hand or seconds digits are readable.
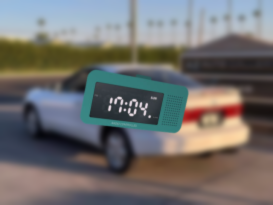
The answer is 17:04
